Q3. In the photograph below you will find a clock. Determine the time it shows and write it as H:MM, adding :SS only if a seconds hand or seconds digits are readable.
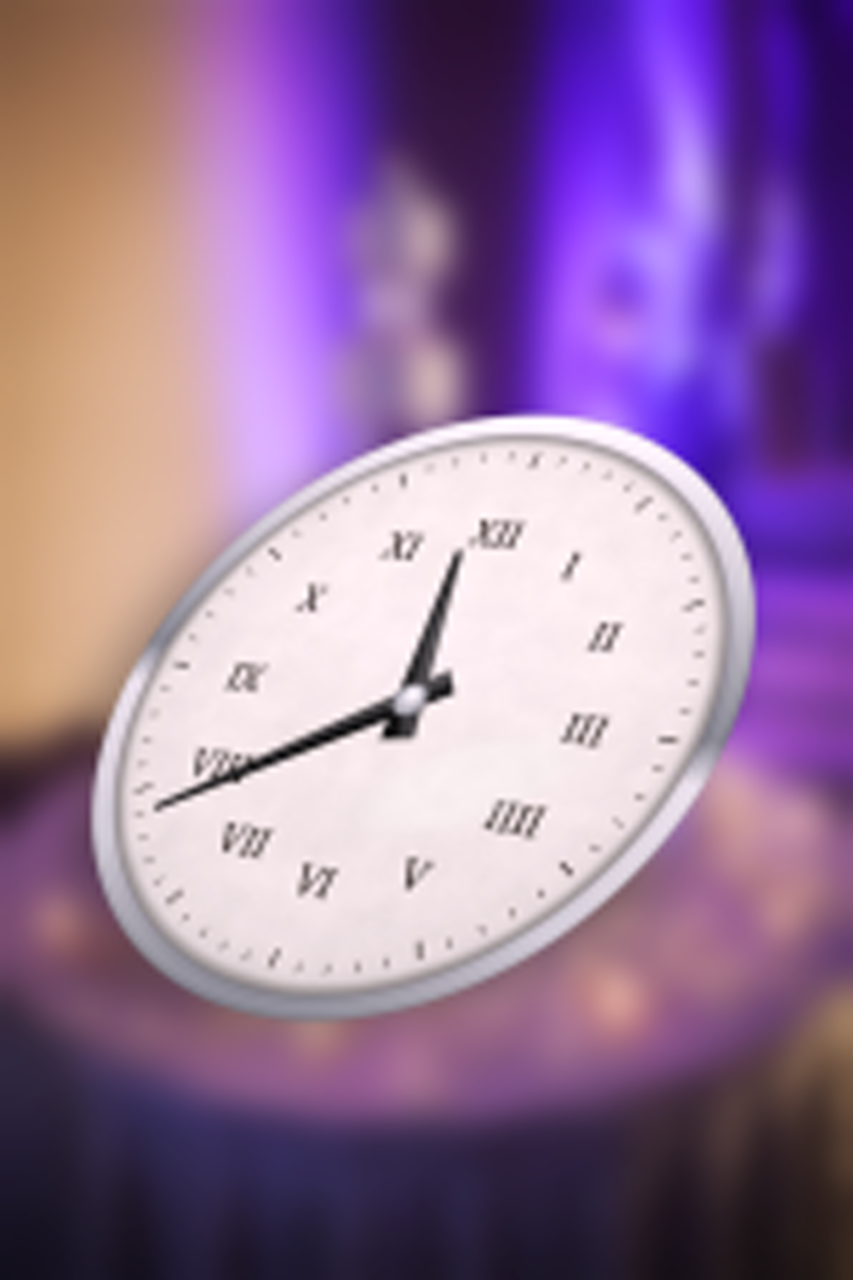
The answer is 11:39
